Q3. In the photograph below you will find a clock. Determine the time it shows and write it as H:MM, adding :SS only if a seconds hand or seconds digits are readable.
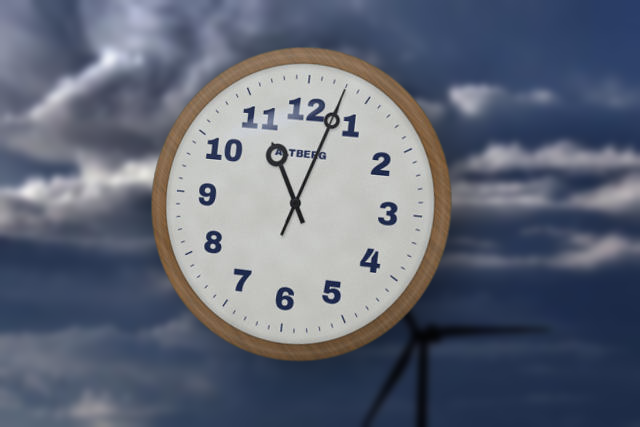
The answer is 11:03:03
